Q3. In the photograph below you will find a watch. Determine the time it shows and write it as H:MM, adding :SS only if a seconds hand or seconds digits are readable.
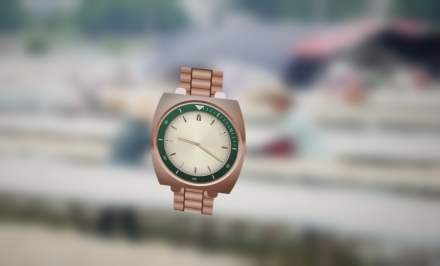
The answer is 9:20
